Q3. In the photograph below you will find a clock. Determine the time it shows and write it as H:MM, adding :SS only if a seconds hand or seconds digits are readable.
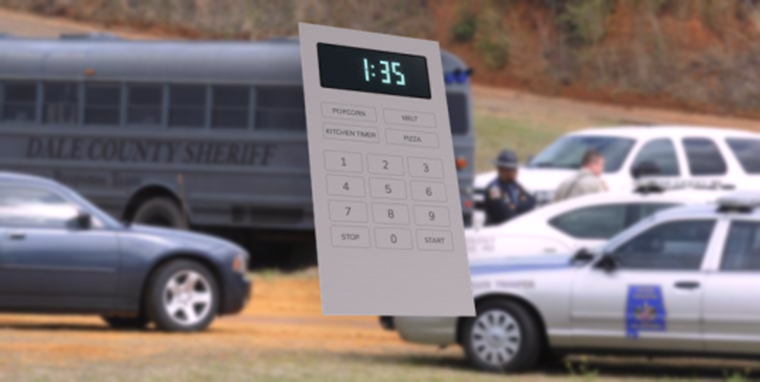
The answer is 1:35
